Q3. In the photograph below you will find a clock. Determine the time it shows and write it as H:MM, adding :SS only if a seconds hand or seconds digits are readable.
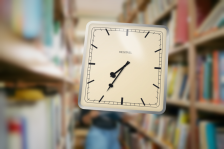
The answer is 7:35
